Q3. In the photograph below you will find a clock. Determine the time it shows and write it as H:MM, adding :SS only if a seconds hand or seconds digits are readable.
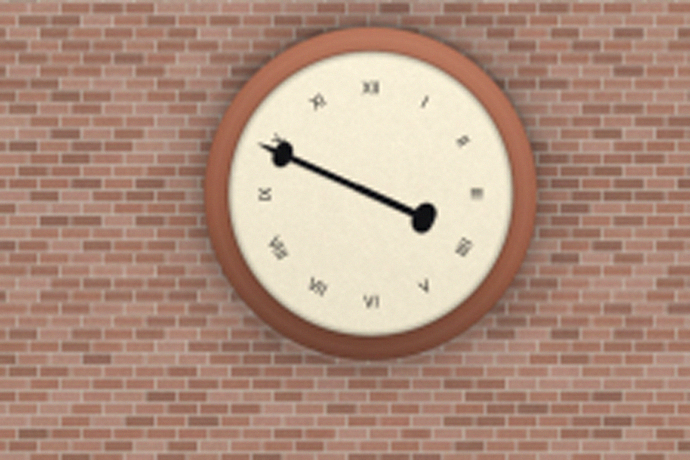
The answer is 3:49
